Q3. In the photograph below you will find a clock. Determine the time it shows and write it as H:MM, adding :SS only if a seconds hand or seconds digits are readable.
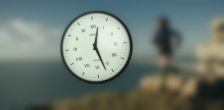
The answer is 12:27
